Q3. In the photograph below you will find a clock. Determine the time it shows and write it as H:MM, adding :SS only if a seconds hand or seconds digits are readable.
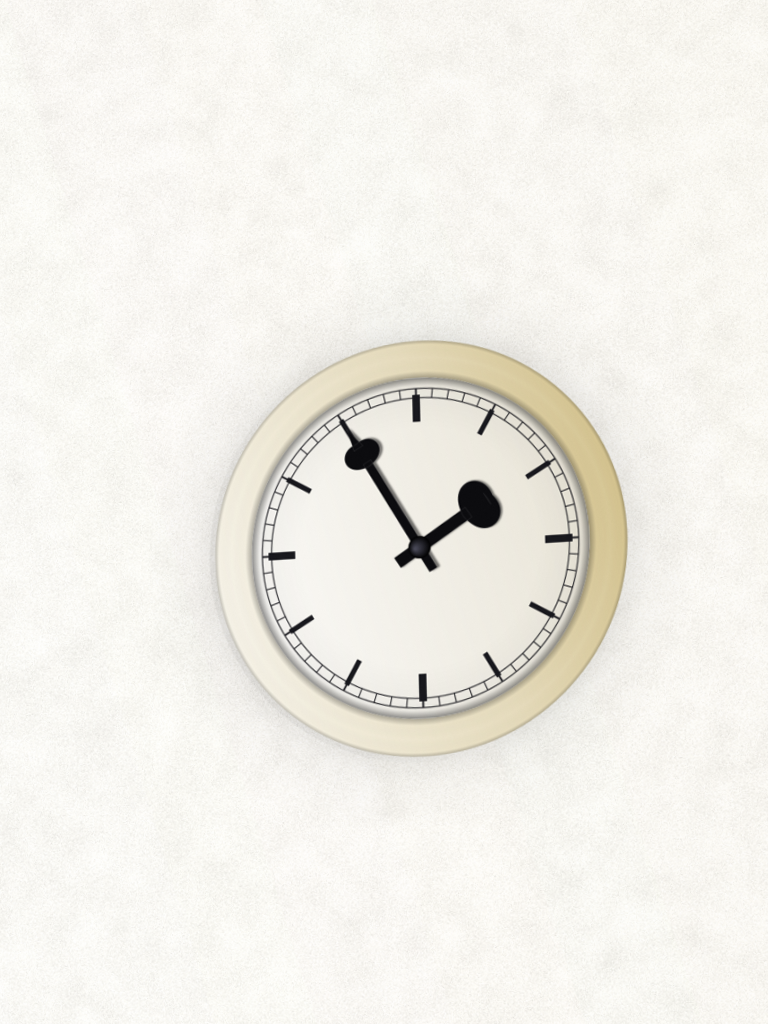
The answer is 1:55
